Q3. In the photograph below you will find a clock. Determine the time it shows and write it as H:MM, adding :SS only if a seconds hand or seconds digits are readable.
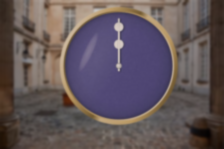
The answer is 12:00
